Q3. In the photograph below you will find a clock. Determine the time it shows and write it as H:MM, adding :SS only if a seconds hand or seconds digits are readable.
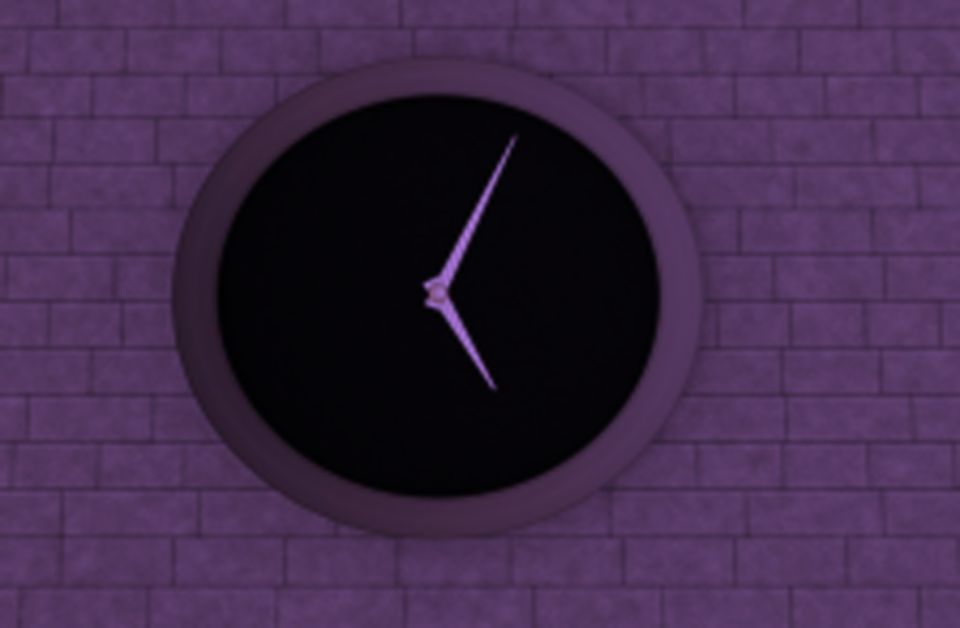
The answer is 5:04
